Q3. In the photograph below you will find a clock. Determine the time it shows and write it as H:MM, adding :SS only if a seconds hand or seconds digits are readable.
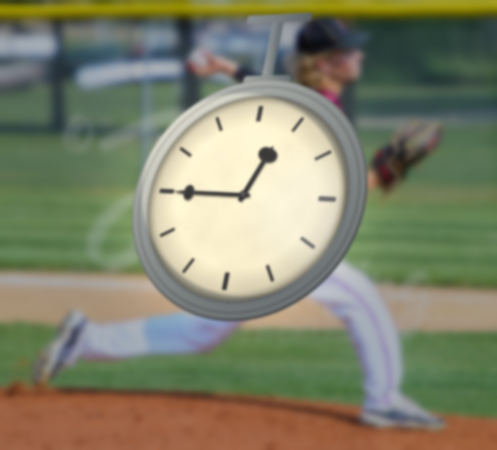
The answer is 12:45
